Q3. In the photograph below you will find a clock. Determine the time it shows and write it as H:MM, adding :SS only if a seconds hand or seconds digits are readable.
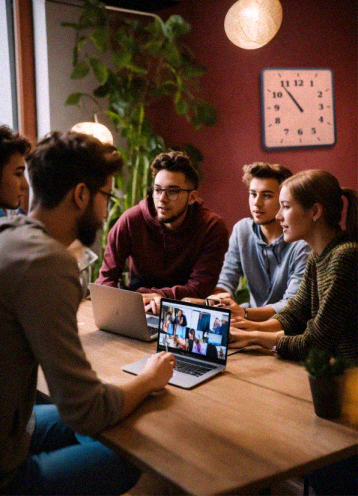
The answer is 10:54
